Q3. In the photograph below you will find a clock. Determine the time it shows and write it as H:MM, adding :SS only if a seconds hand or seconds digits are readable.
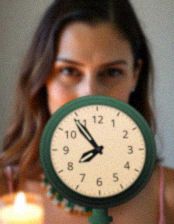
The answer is 7:54
